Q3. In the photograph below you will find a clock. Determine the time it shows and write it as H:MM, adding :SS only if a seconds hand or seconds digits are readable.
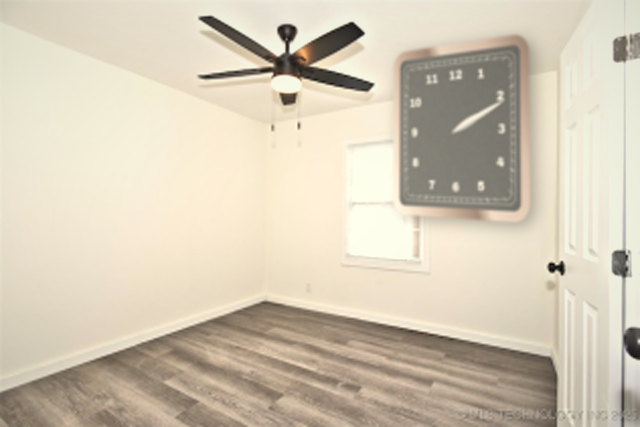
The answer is 2:11
